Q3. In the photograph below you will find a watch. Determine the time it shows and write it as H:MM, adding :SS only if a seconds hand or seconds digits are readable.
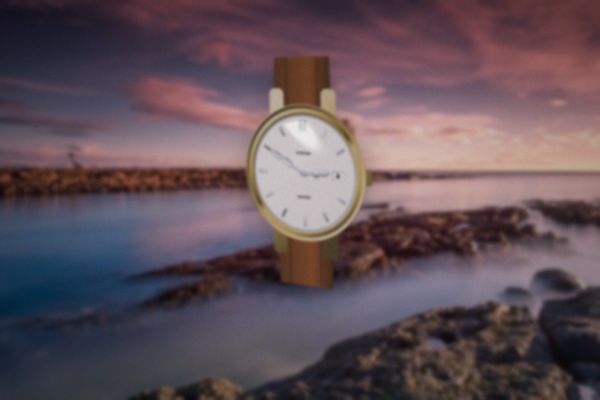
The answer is 2:50
